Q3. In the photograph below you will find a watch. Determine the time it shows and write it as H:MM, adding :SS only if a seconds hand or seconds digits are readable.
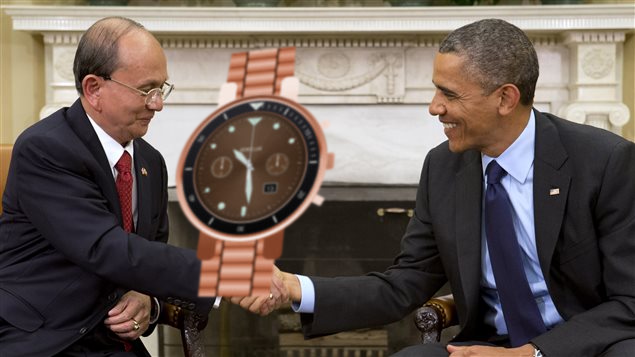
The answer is 10:29
